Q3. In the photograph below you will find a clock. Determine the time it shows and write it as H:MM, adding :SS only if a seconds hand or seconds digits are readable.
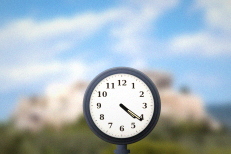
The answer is 4:21
